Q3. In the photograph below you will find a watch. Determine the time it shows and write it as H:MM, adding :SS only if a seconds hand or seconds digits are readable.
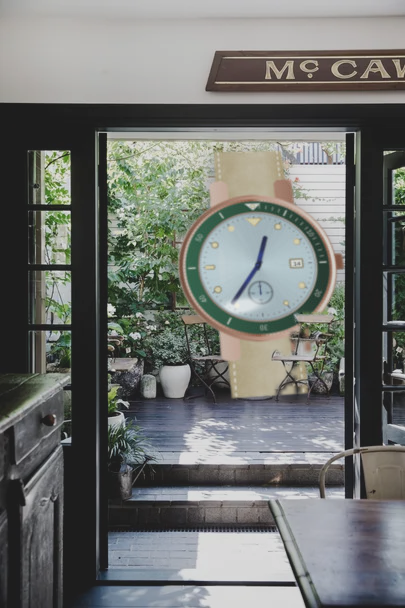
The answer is 12:36
